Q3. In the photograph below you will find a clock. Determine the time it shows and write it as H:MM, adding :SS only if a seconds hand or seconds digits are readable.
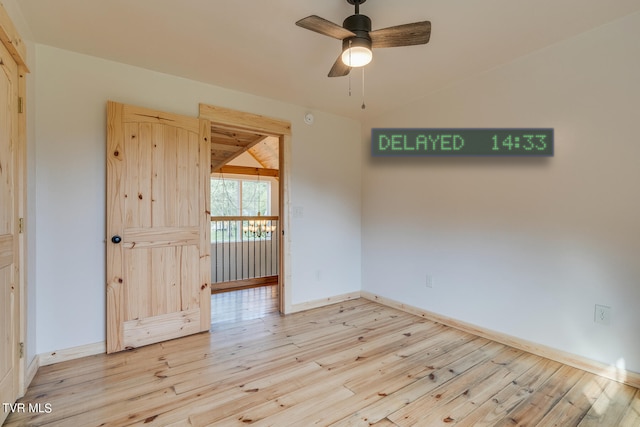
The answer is 14:33
